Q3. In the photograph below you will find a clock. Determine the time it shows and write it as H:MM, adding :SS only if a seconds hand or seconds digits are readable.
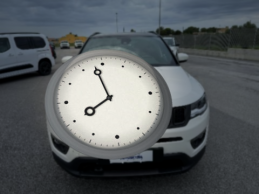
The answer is 7:58
